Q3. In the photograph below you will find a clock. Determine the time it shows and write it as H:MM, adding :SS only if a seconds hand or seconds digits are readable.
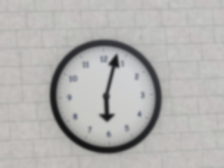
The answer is 6:03
